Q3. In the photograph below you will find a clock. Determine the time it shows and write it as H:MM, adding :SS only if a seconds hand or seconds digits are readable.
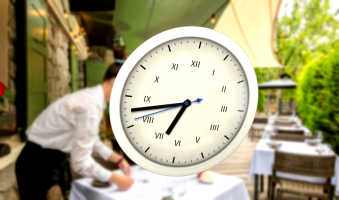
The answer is 6:42:41
